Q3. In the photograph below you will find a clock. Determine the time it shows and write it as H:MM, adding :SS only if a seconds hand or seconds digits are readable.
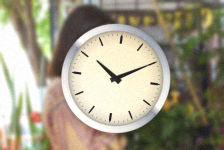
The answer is 10:10
